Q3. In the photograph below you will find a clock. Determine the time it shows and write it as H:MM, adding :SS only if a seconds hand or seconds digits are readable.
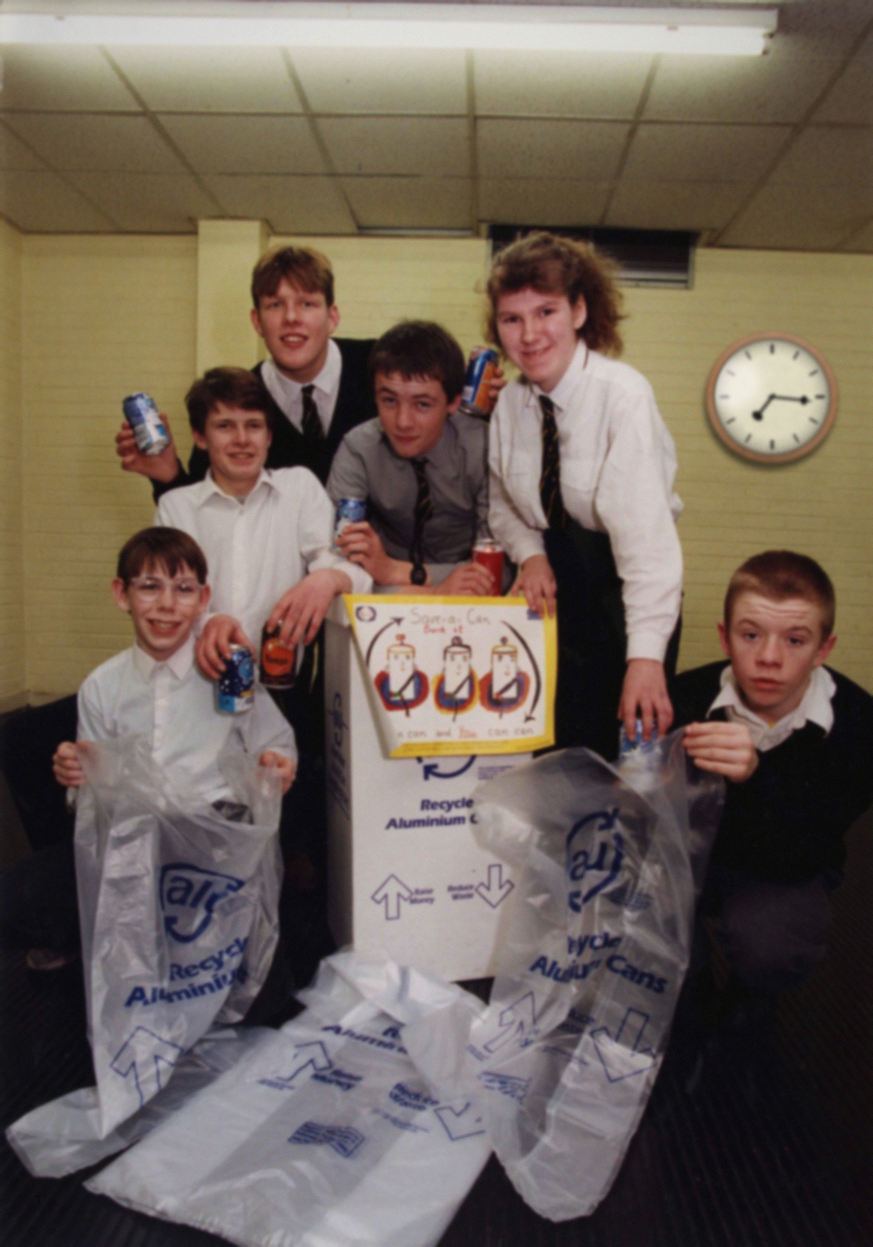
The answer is 7:16
